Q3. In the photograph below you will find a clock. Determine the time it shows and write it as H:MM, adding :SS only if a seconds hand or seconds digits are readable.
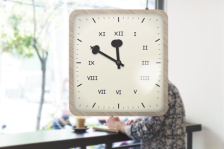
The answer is 11:50
